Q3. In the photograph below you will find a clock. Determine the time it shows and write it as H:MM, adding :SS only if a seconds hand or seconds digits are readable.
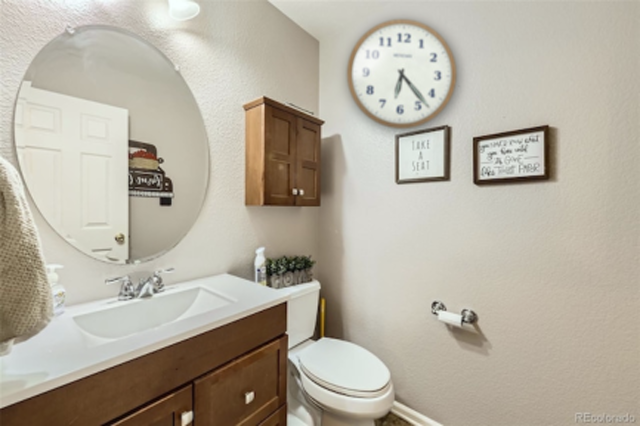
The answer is 6:23
